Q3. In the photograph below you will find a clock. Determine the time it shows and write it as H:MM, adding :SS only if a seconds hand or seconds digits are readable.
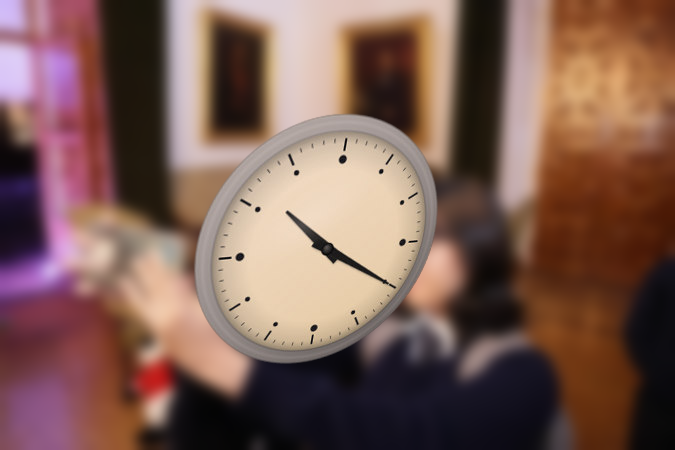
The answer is 10:20
